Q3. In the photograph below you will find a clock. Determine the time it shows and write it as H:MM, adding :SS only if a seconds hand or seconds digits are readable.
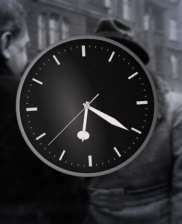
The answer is 6:20:38
